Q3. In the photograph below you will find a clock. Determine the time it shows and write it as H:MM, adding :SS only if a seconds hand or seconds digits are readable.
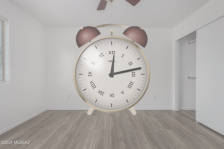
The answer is 12:13
